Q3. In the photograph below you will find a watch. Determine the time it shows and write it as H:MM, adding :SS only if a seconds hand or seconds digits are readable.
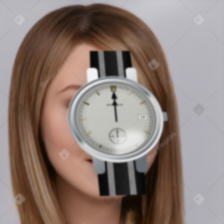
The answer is 12:00
